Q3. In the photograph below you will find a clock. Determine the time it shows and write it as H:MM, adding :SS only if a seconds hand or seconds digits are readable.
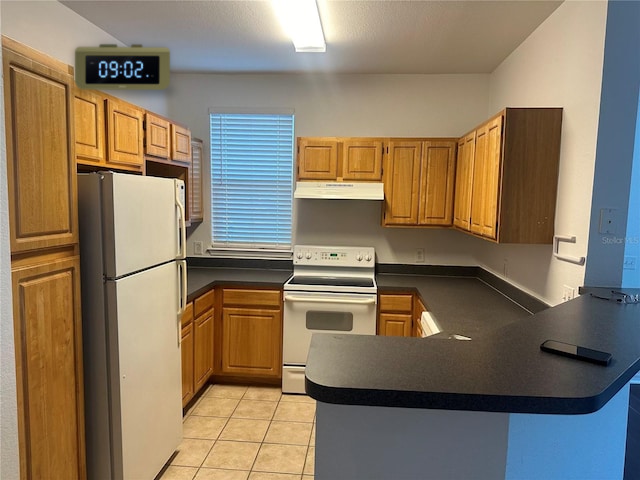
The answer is 9:02
